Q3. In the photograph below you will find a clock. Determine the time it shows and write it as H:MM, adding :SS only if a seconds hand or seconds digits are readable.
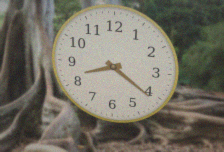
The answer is 8:21
